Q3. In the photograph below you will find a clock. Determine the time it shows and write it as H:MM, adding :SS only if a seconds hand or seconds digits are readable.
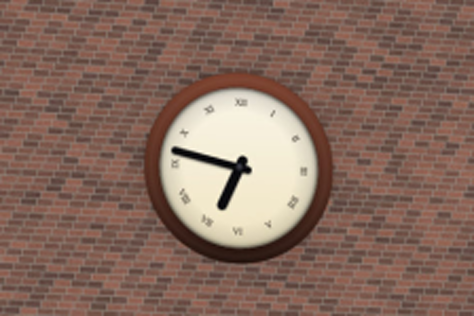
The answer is 6:47
